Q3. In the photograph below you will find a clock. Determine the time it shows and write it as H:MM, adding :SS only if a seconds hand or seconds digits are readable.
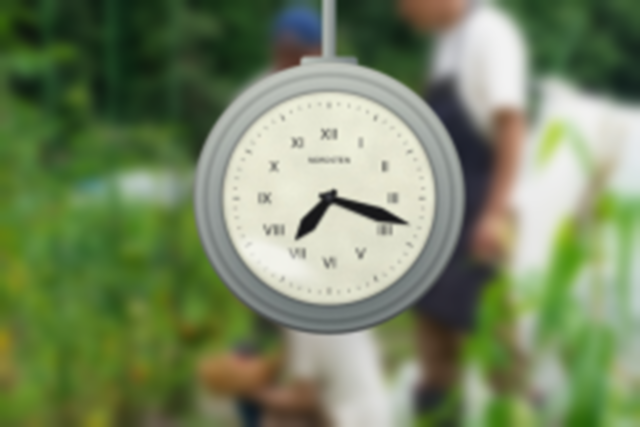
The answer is 7:18
